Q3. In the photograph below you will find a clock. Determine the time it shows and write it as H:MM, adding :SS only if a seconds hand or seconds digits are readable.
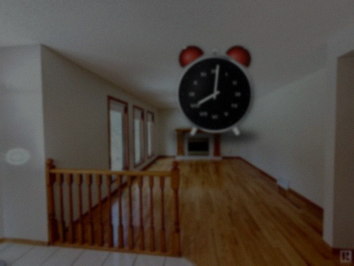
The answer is 8:01
